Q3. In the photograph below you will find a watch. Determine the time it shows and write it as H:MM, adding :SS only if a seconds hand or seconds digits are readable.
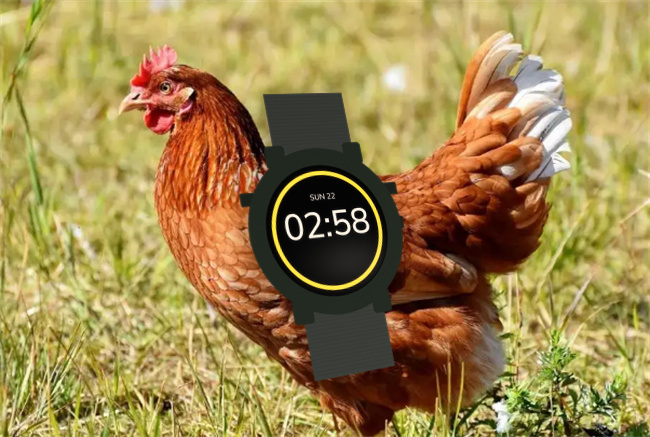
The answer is 2:58
